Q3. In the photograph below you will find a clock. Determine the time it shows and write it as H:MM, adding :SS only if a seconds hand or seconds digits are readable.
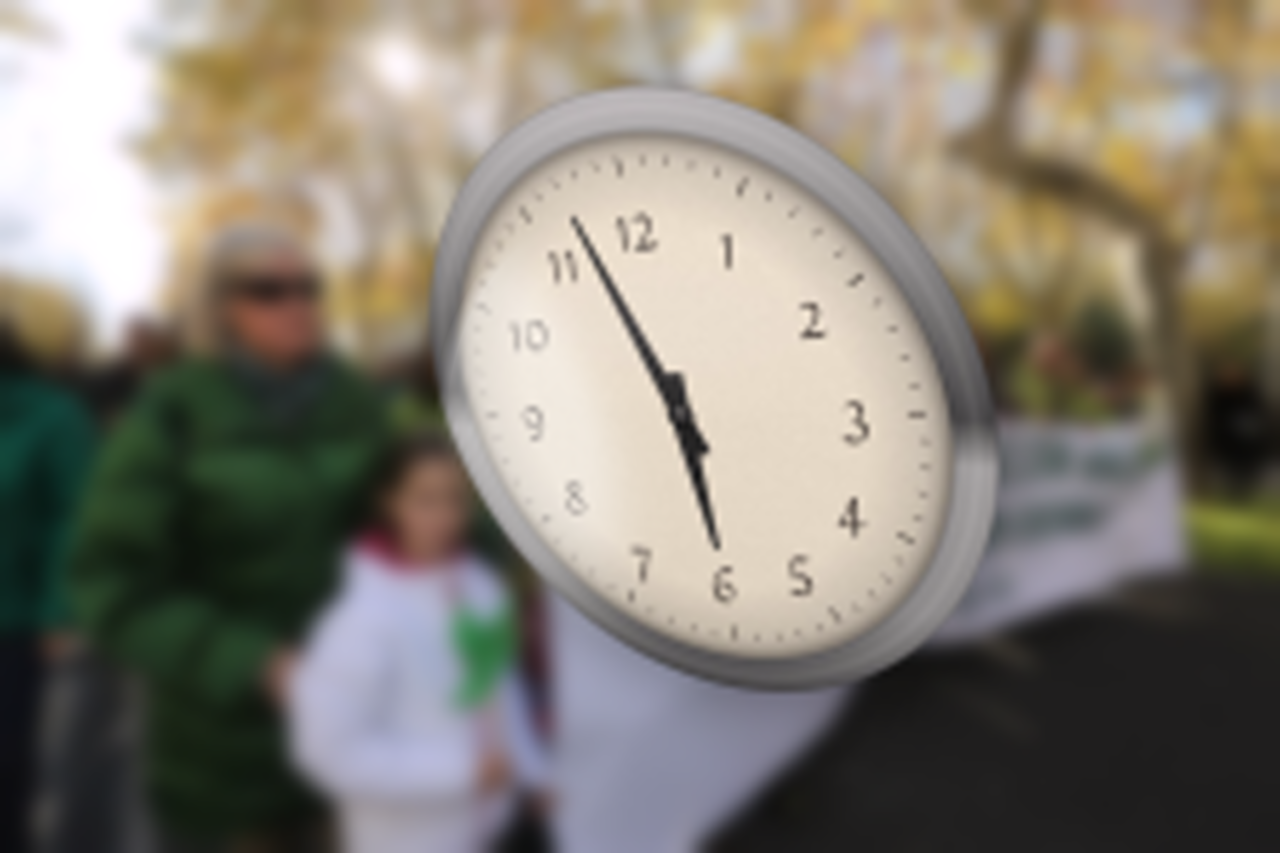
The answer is 5:57
